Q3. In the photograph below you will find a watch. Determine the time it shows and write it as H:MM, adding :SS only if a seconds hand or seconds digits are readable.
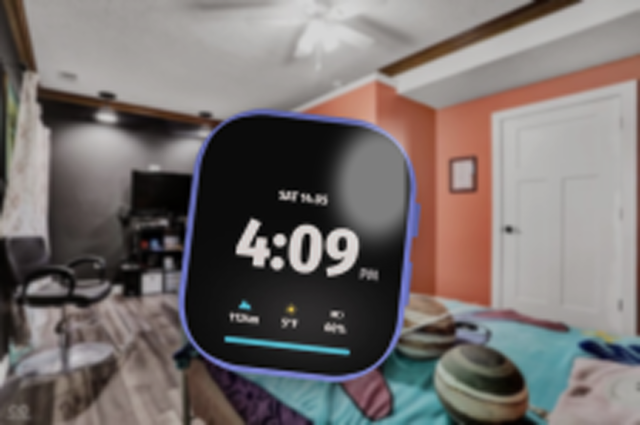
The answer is 4:09
